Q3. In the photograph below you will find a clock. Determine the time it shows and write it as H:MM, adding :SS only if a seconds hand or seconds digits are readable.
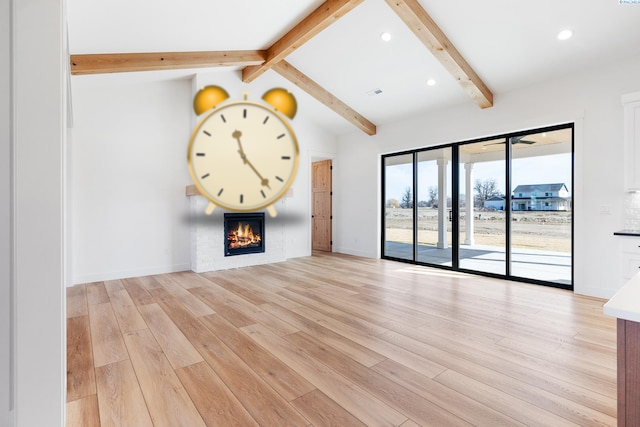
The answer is 11:23
